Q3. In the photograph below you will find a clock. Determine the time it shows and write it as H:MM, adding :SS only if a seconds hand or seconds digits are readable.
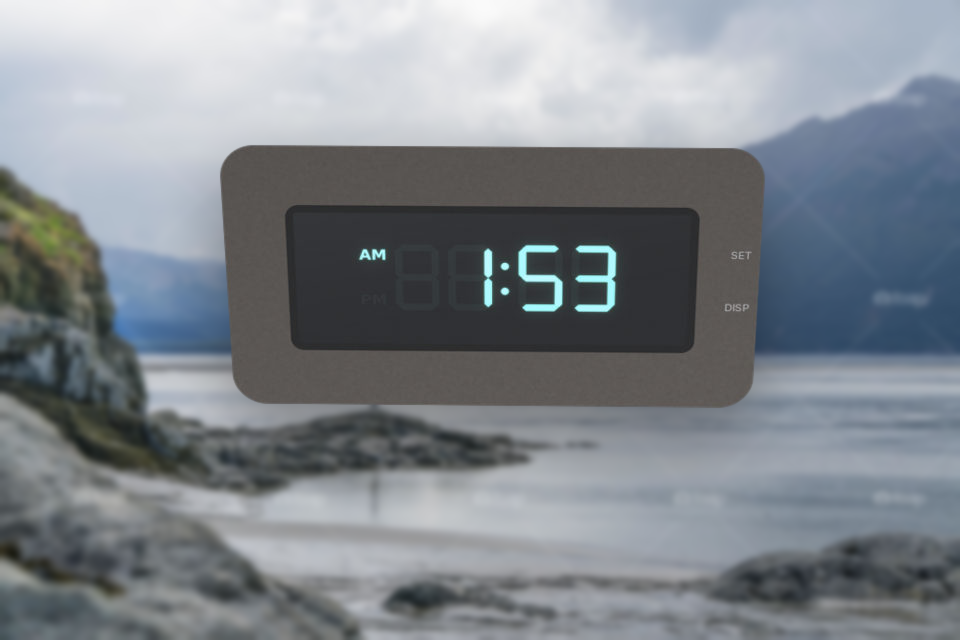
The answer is 1:53
